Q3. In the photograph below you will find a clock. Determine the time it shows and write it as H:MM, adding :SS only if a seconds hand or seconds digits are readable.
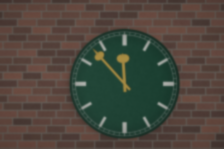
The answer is 11:53
